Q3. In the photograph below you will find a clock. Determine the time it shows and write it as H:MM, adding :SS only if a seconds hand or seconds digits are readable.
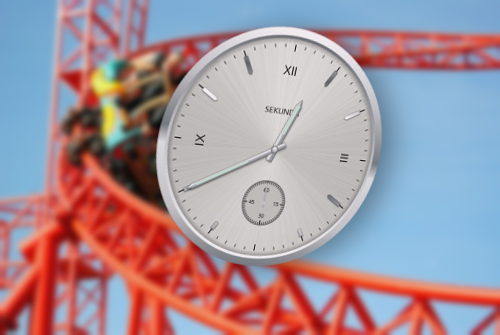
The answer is 12:40
